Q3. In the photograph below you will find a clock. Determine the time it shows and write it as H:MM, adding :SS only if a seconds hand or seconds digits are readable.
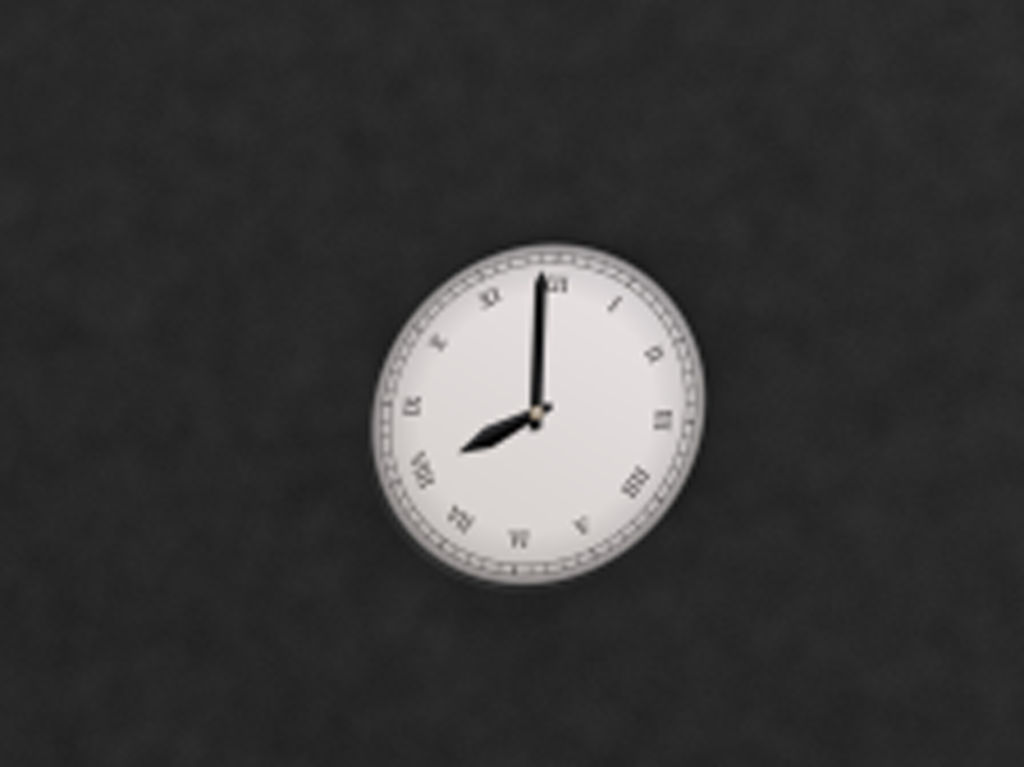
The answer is 7:59
